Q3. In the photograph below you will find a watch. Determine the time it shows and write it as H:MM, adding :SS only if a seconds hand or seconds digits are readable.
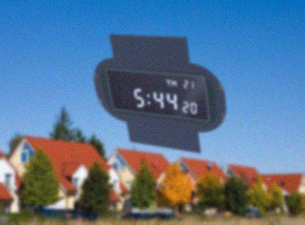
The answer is 5:44
